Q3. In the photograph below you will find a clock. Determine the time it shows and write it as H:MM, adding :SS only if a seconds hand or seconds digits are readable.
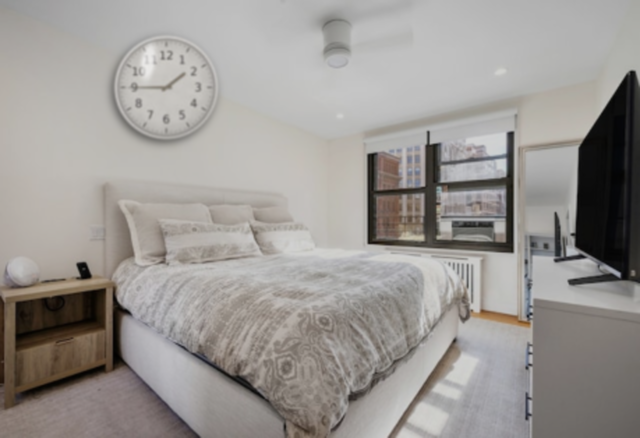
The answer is 1:45
